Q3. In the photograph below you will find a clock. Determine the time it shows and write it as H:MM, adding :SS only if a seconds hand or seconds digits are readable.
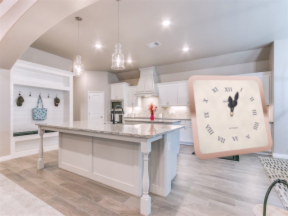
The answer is 12:04
